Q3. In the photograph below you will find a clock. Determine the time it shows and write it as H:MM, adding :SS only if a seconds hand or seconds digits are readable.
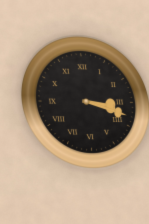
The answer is 3:18
